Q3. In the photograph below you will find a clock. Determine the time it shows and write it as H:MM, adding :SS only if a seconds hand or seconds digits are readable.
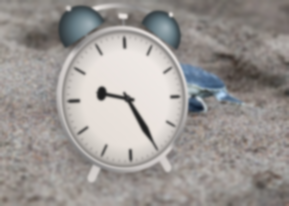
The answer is 9:25
